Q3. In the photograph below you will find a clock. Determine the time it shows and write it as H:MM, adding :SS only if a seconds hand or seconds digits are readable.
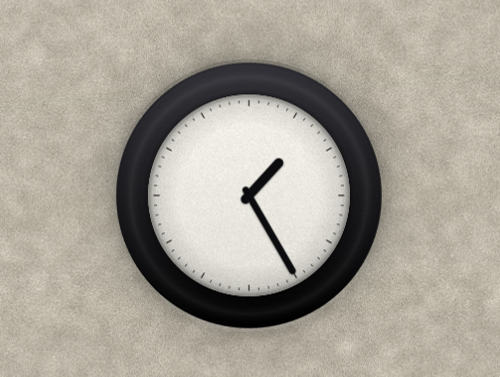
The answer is 1:25
